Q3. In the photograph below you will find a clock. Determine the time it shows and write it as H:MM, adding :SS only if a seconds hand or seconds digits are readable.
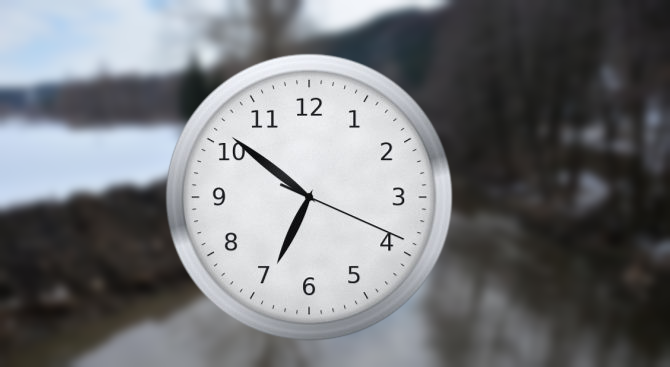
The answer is 6:51:19
